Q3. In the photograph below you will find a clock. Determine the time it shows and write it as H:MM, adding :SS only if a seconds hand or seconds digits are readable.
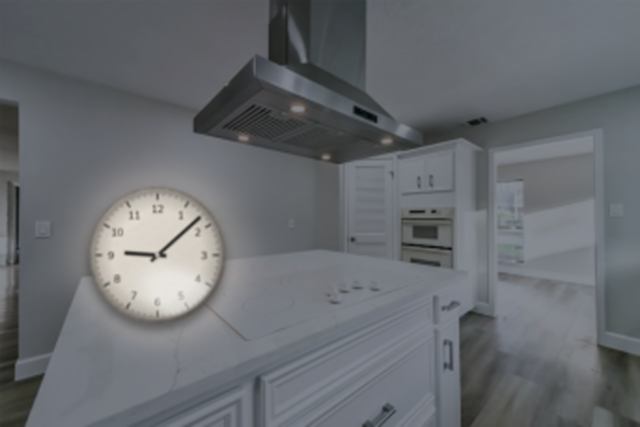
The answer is 9:08
